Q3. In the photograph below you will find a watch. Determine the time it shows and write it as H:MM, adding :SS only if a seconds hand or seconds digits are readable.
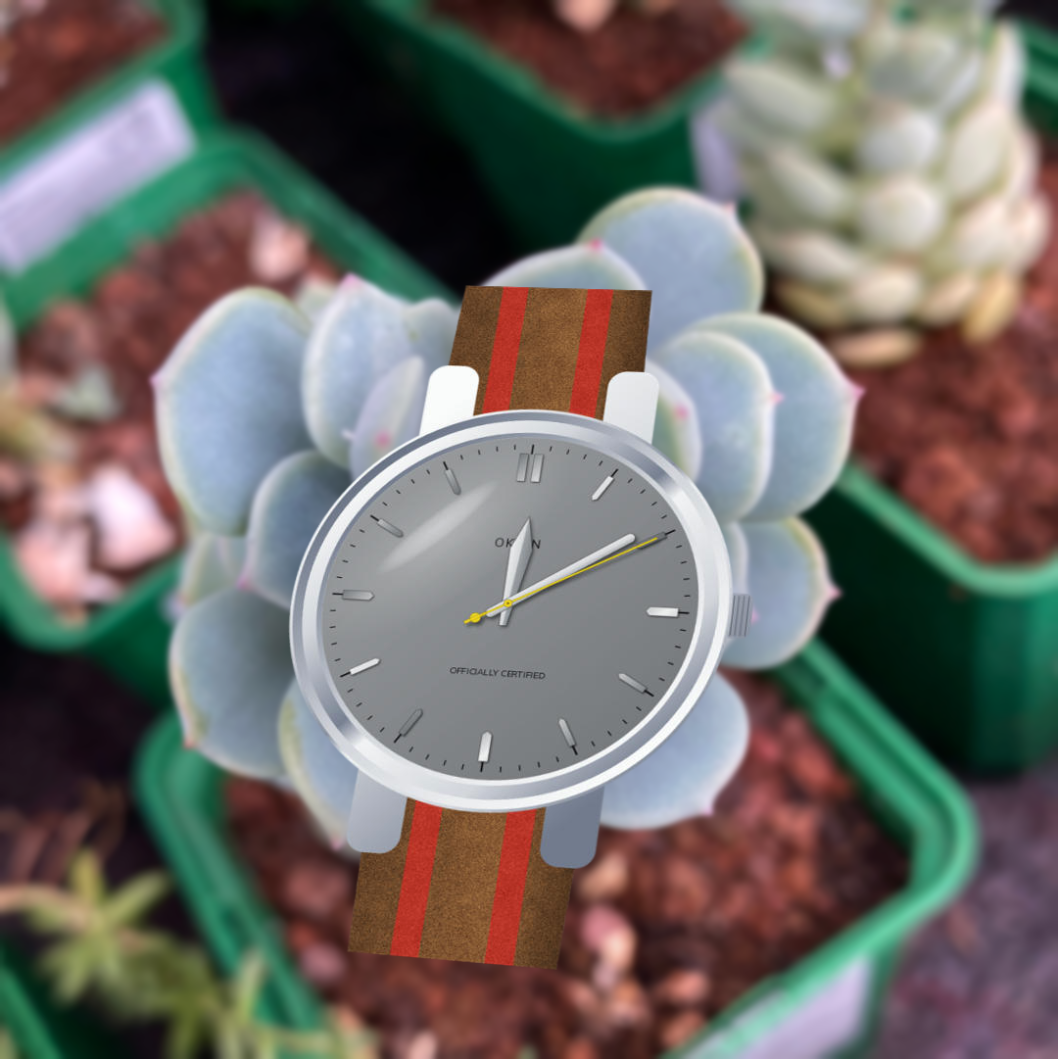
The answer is 12:09:10
